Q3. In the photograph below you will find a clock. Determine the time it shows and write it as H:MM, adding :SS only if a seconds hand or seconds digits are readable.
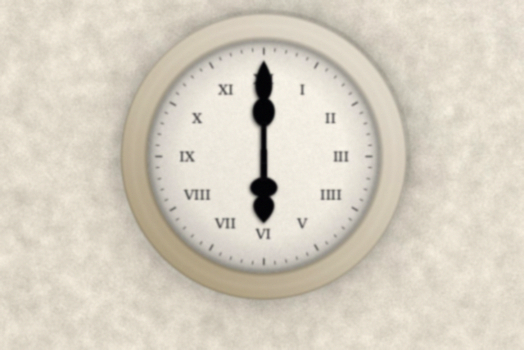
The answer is 6:00
